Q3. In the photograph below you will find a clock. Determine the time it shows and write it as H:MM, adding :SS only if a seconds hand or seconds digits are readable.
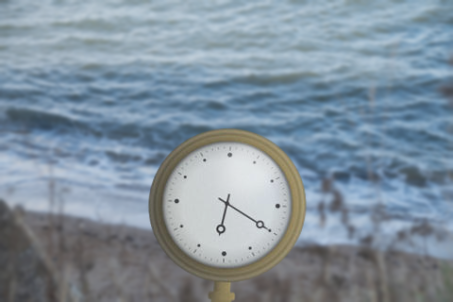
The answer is 6:20
